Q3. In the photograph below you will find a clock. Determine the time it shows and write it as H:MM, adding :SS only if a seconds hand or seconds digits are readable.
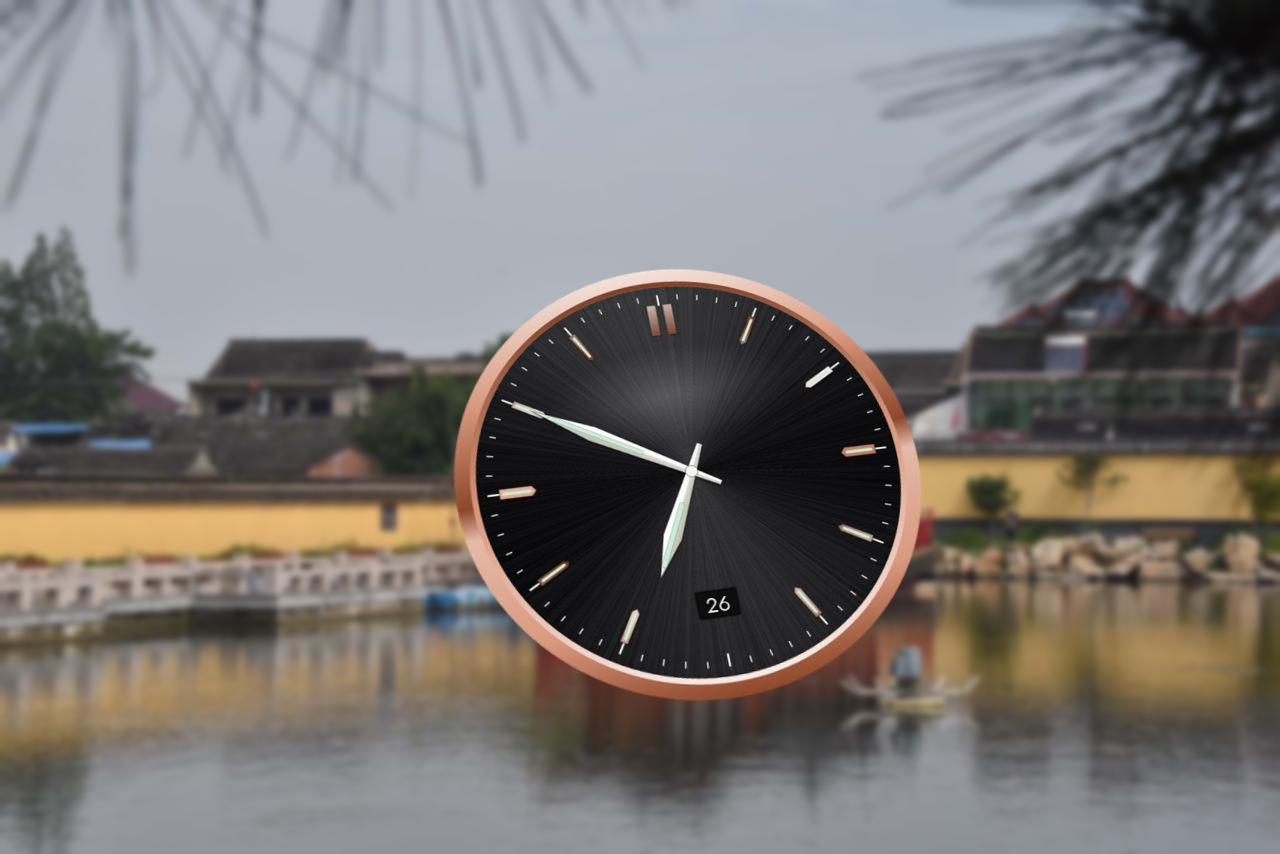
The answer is 6:50
